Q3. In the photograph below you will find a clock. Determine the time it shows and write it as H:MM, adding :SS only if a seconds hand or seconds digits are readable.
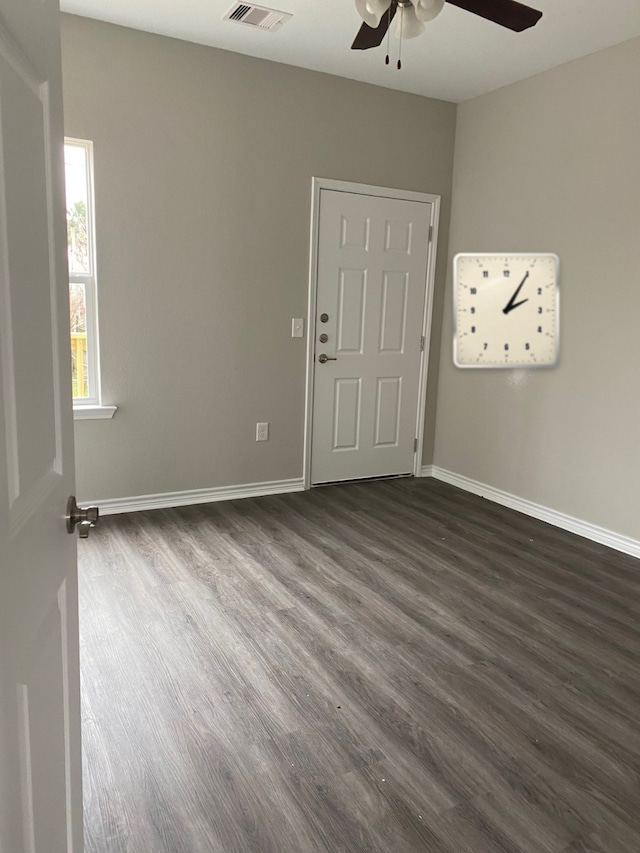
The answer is 2:05
